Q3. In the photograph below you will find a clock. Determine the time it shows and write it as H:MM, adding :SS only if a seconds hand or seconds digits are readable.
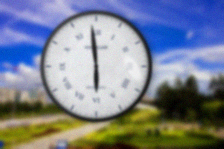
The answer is 5:59
